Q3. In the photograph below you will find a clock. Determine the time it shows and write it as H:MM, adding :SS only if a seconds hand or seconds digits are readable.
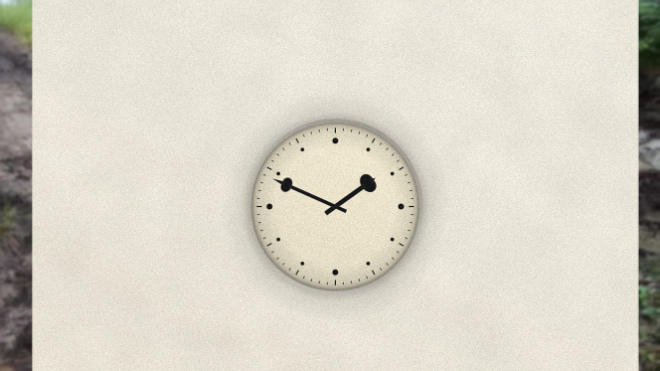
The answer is 1:49
